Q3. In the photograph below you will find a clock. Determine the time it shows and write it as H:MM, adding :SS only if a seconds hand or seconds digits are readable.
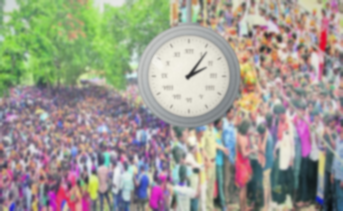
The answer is 2:06
